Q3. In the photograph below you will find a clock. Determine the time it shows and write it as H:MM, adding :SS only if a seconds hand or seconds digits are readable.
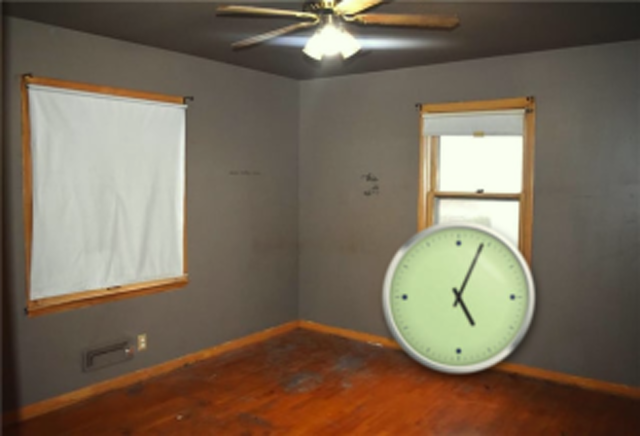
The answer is 5:04
